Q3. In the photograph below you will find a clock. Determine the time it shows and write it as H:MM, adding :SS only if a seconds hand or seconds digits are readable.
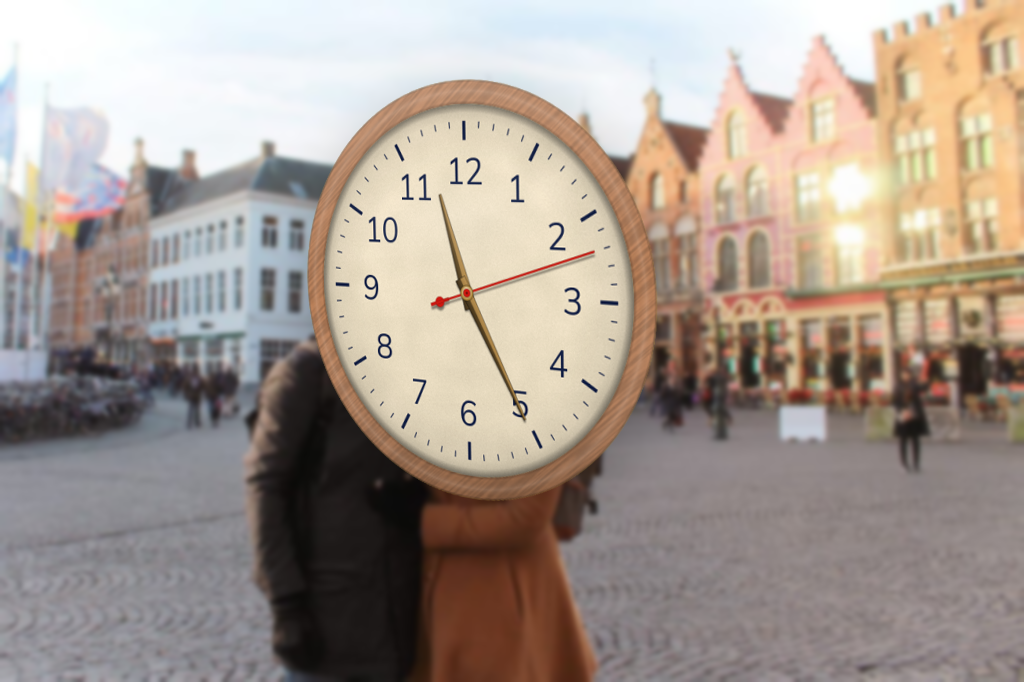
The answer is 11:25:12
